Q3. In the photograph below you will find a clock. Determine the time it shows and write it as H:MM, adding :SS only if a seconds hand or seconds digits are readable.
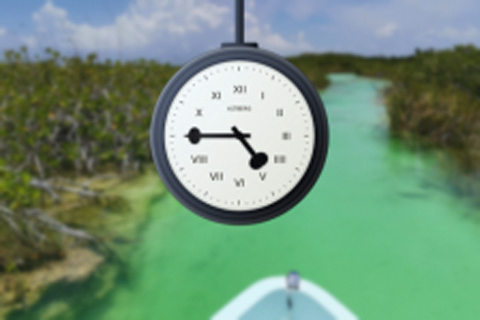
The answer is 4:45
